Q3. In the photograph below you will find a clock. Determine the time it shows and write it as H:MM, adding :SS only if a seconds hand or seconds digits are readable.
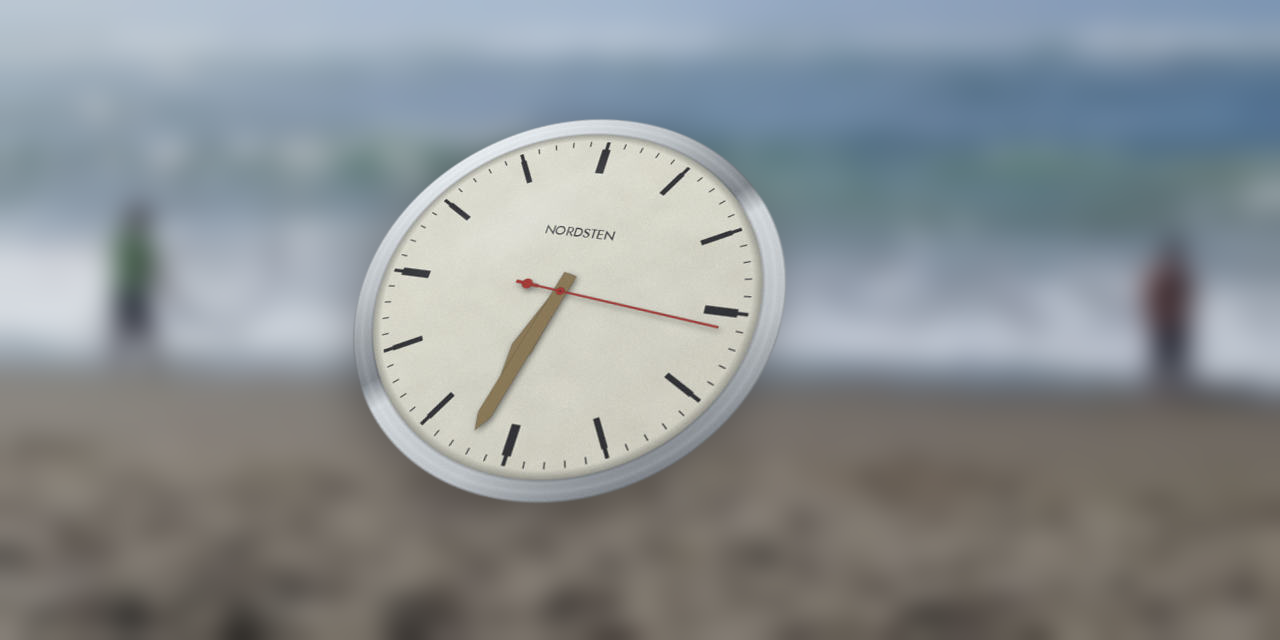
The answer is 6:32:16
